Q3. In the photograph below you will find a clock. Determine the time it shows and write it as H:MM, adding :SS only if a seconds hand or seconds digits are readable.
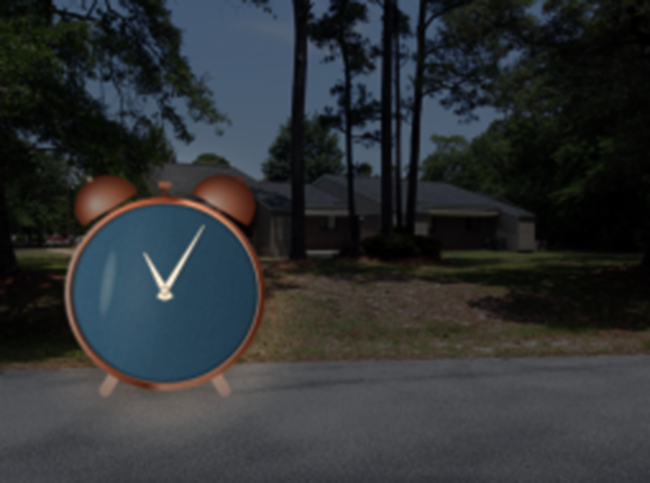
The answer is 11:05
